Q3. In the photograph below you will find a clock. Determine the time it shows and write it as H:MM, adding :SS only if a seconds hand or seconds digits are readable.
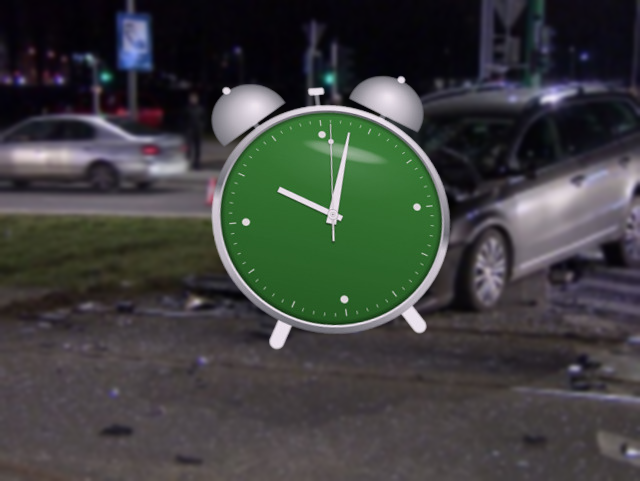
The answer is 10:03:01
